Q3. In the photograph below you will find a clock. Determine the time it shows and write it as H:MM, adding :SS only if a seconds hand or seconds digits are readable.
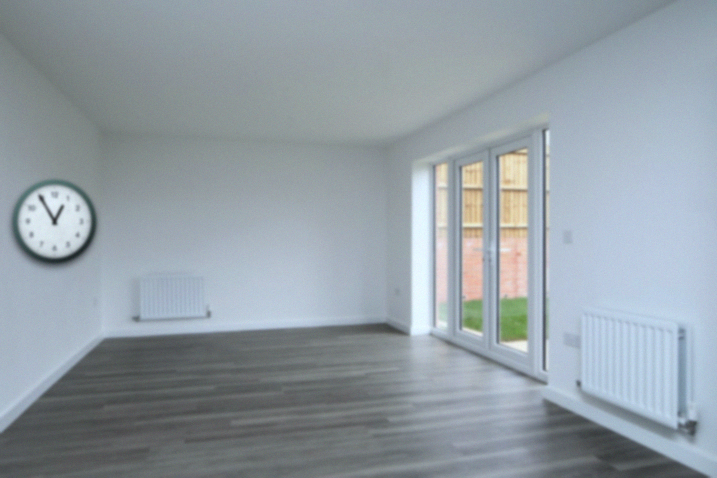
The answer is 12:55
